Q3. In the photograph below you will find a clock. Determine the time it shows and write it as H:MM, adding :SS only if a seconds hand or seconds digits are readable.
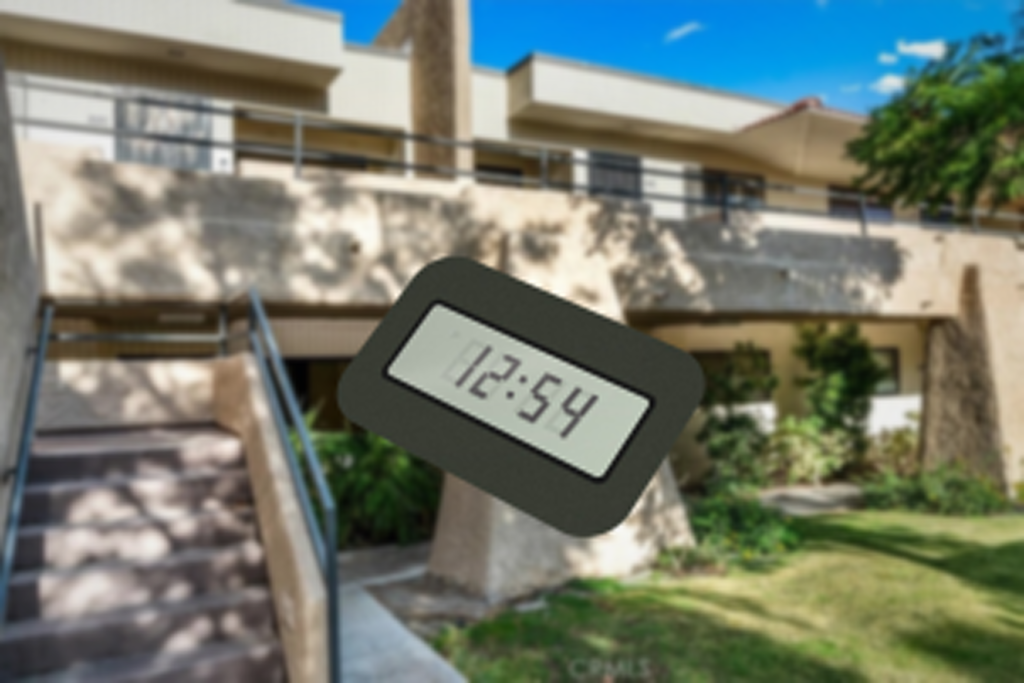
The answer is 12:54
